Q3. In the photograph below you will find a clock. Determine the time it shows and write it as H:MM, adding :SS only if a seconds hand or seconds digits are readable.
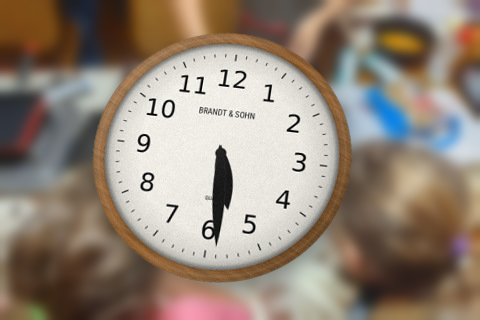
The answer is 5:29
